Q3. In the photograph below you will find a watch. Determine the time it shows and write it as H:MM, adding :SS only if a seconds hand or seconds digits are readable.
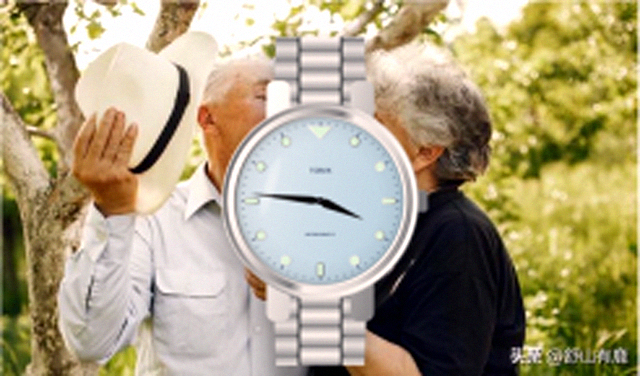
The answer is 3:46
